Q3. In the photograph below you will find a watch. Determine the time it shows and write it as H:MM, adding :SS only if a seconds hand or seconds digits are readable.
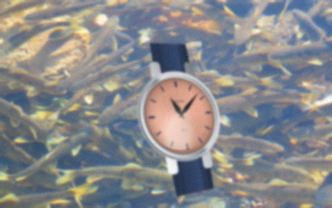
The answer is 11:08
